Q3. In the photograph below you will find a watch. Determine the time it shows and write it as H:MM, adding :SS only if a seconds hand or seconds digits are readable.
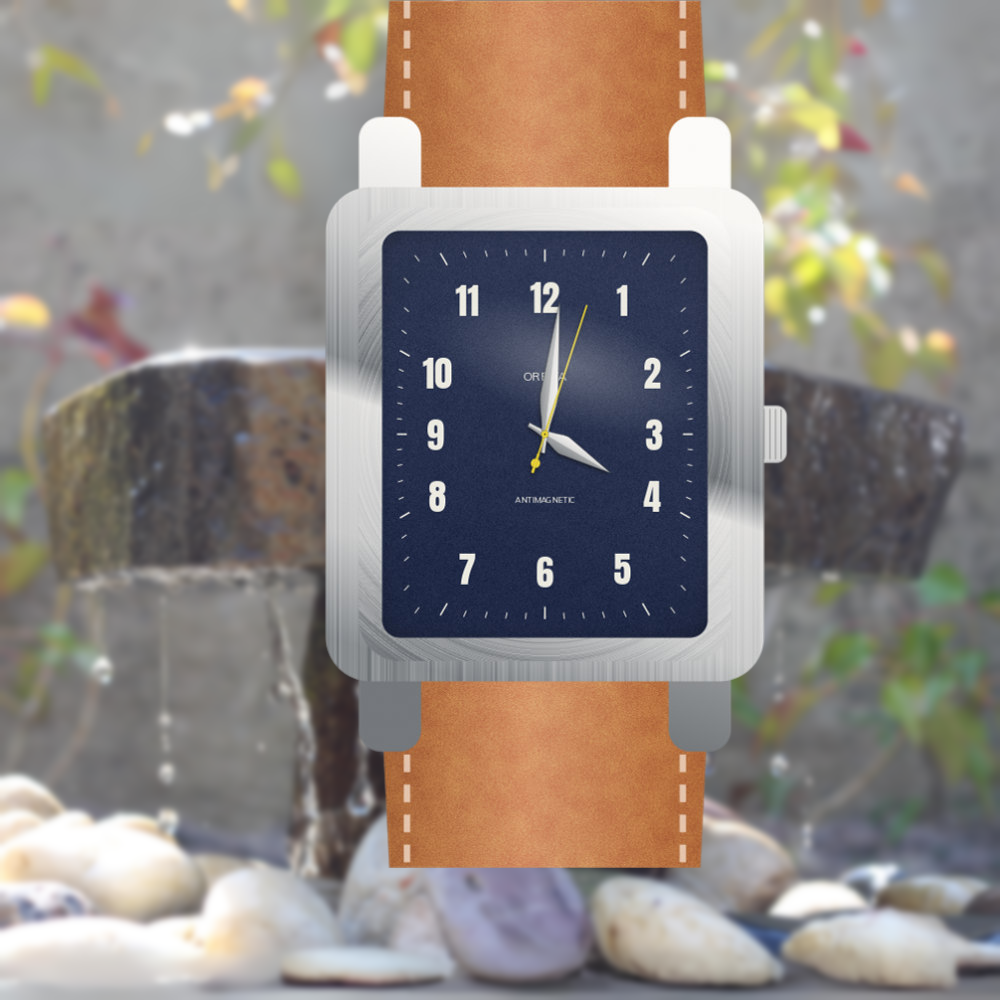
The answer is 4:01:03
